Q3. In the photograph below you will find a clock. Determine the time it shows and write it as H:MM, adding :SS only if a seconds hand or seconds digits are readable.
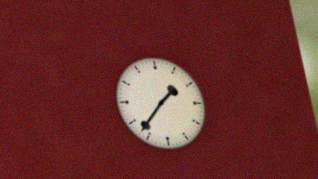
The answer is 1:37
